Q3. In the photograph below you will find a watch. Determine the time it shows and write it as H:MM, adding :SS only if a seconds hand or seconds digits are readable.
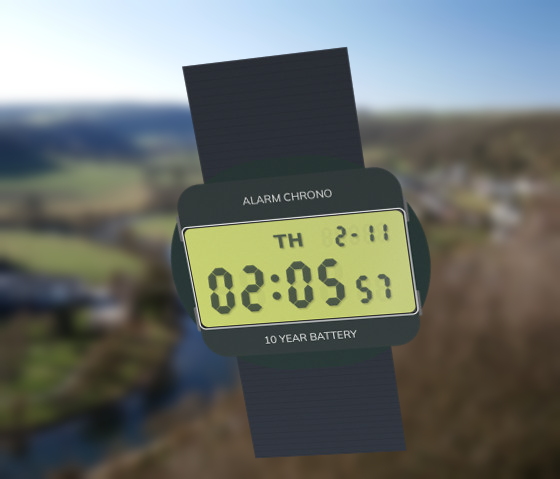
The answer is 2:05:57
